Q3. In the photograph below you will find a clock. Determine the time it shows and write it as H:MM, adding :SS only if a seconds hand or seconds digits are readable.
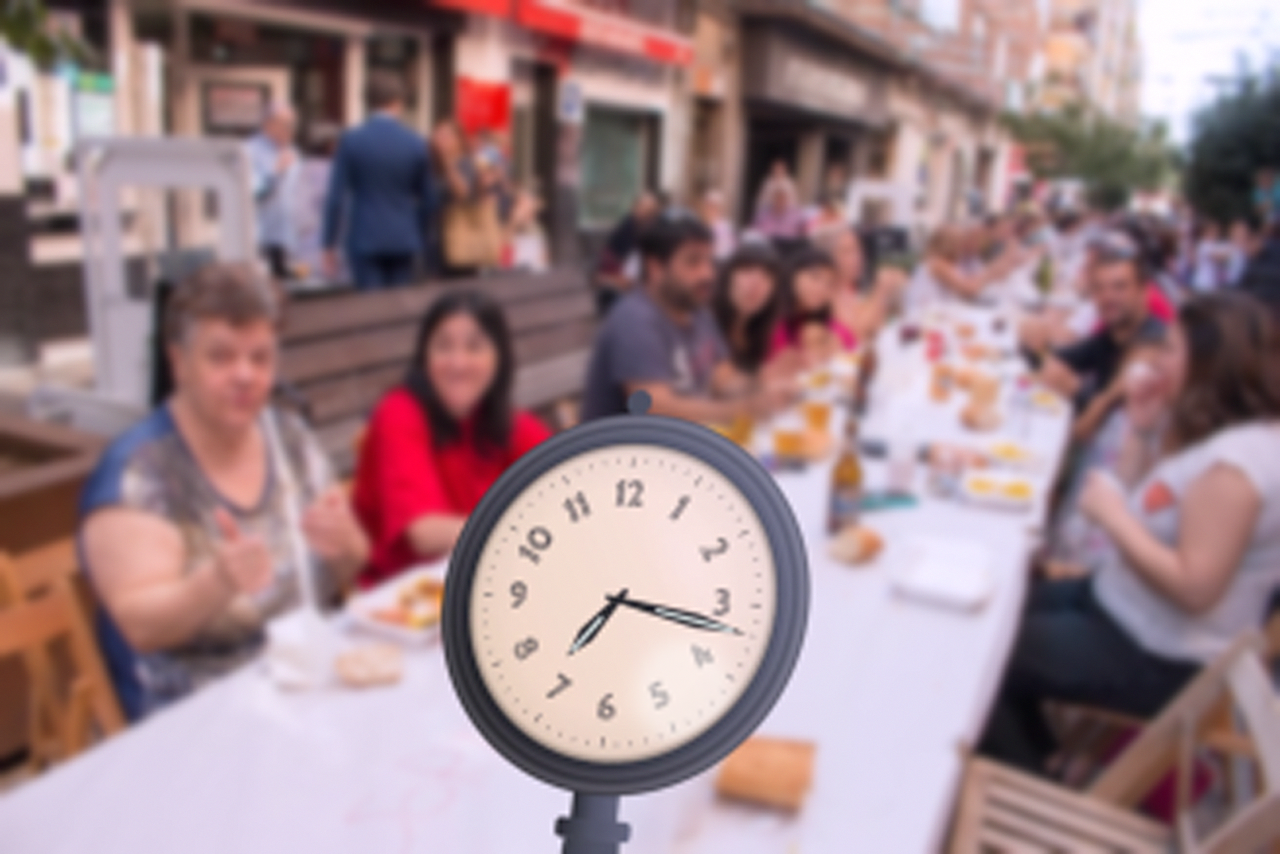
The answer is 7:17
